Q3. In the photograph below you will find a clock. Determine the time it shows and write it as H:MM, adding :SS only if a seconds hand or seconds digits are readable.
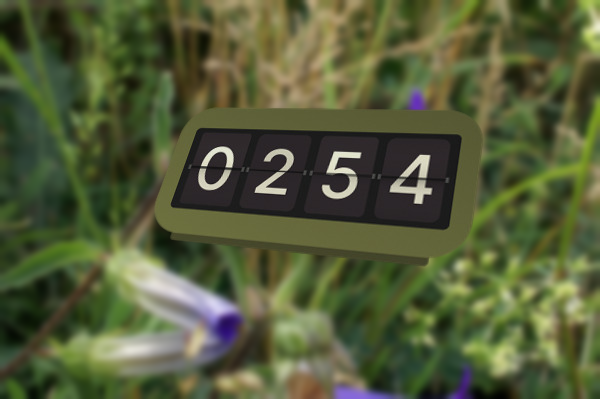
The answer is 2:54
